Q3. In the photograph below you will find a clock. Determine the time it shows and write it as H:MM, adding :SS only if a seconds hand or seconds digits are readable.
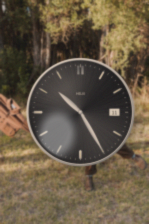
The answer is 10:25
